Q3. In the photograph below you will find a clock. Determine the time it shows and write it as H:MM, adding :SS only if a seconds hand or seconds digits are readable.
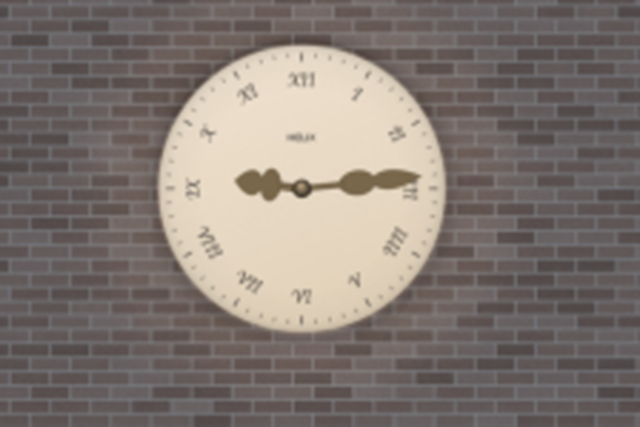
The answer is 9:14
